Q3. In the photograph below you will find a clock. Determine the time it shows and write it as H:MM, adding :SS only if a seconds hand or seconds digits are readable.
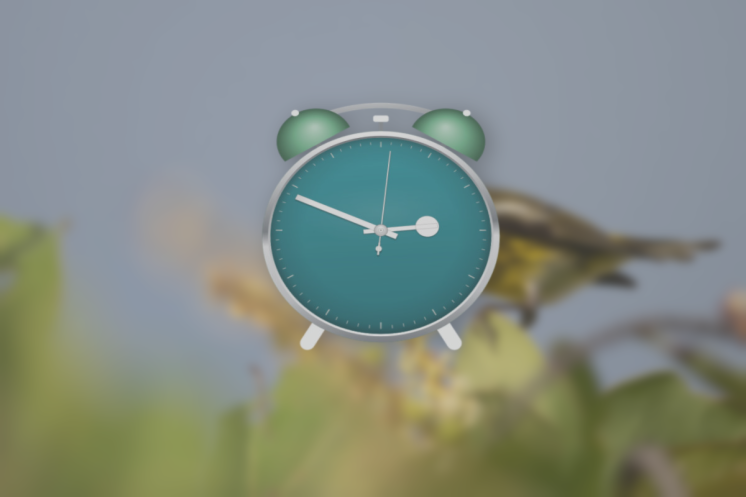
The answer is 2:49:01
